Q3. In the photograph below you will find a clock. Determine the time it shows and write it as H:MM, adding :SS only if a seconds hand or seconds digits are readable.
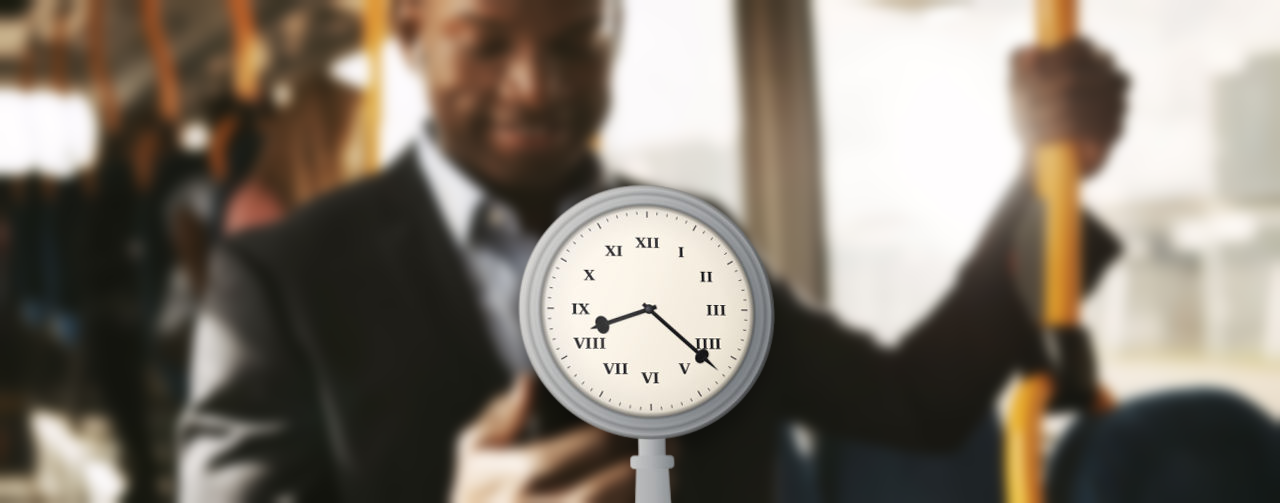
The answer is 8:22
